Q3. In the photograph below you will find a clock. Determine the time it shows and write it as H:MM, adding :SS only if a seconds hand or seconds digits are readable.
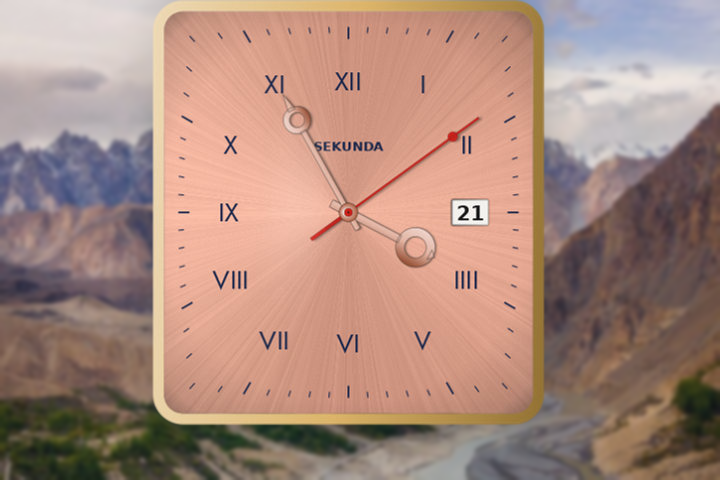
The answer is 3:55:09
